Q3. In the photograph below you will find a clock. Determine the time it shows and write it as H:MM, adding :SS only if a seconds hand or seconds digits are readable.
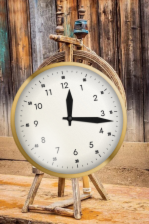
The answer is 12:17
